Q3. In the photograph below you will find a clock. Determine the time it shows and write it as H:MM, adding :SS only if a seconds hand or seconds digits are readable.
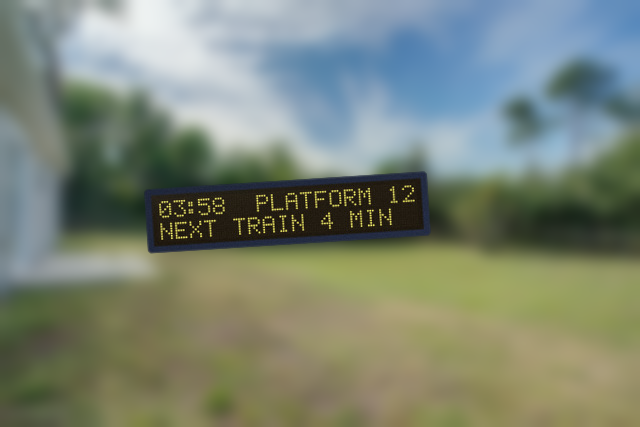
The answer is 3:58
